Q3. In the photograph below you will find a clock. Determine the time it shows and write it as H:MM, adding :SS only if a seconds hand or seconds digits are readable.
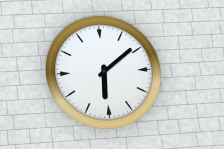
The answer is 6:09
